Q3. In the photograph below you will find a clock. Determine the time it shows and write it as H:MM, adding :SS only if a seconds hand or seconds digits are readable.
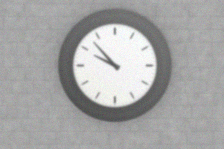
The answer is 9:53
